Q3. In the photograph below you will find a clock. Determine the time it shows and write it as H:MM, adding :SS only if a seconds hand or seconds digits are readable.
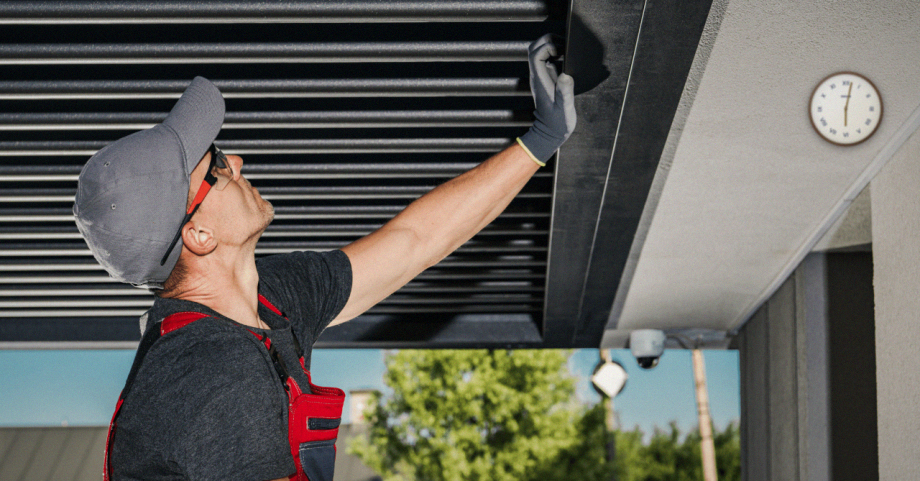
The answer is 6:02
